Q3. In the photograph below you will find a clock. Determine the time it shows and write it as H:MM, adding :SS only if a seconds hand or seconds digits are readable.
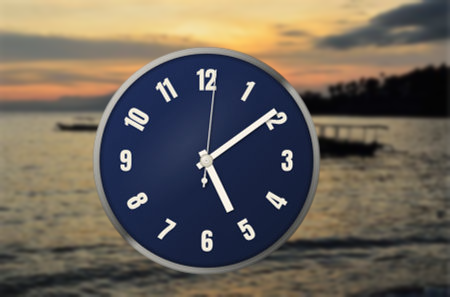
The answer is 5:09:01
